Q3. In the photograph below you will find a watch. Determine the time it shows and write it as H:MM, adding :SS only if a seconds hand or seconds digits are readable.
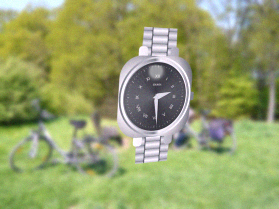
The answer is 2:29
